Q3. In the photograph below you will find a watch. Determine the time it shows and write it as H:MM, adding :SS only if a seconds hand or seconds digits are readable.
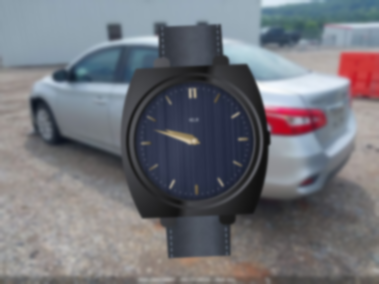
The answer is 9:48
